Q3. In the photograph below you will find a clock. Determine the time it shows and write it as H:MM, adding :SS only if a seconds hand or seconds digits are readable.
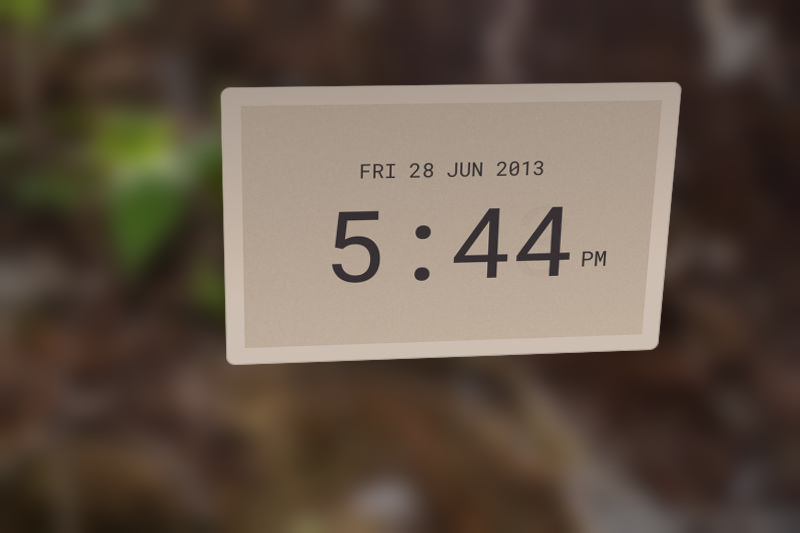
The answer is 5:44
